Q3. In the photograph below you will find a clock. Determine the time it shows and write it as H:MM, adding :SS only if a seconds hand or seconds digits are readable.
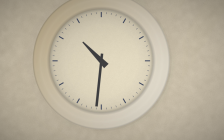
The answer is 10:31
